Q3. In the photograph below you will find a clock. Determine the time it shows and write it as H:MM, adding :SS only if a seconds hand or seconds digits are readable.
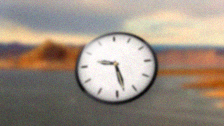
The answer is 9:28
